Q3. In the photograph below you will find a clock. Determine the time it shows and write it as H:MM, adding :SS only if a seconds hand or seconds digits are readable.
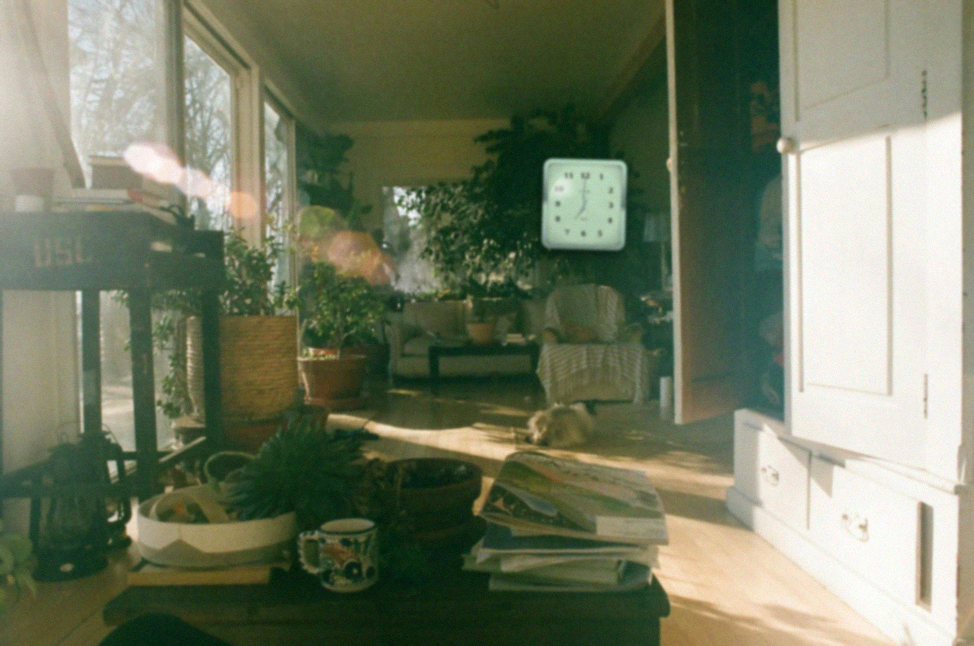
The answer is 7:00
